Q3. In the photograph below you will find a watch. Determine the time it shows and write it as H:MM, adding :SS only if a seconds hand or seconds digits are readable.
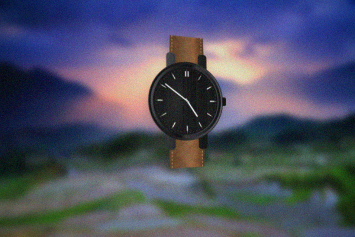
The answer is 4:51
